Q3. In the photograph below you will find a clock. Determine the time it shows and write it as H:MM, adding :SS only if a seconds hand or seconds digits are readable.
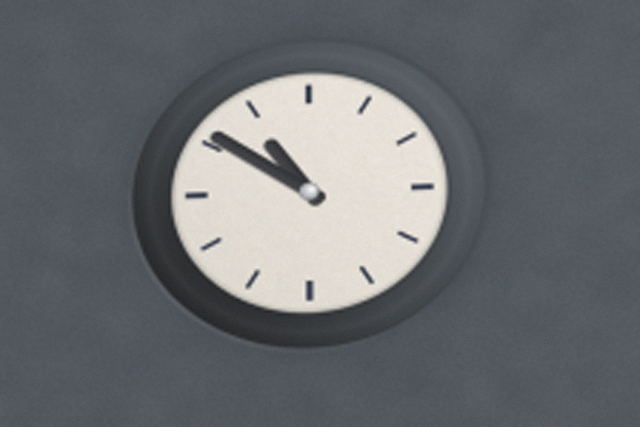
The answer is 10:51
